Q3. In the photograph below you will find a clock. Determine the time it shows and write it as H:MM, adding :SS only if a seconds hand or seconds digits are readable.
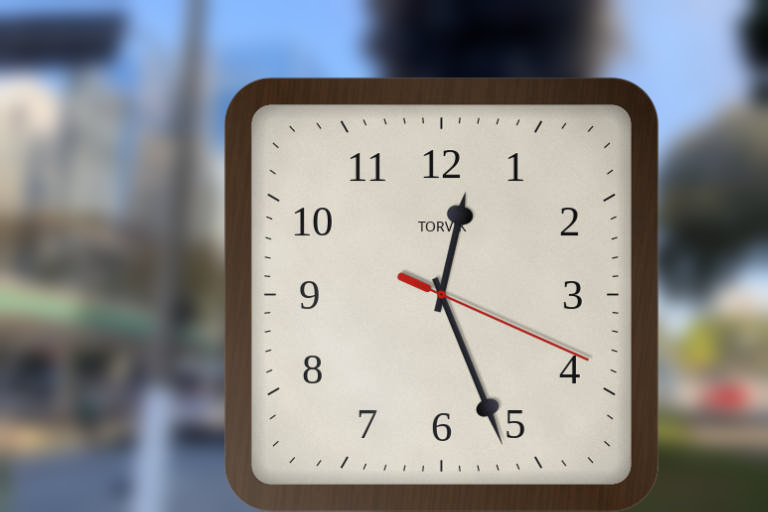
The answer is 12:26:19
